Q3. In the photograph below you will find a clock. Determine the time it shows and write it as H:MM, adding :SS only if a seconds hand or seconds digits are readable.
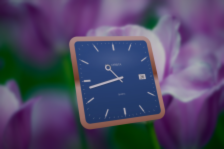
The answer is 10:43
